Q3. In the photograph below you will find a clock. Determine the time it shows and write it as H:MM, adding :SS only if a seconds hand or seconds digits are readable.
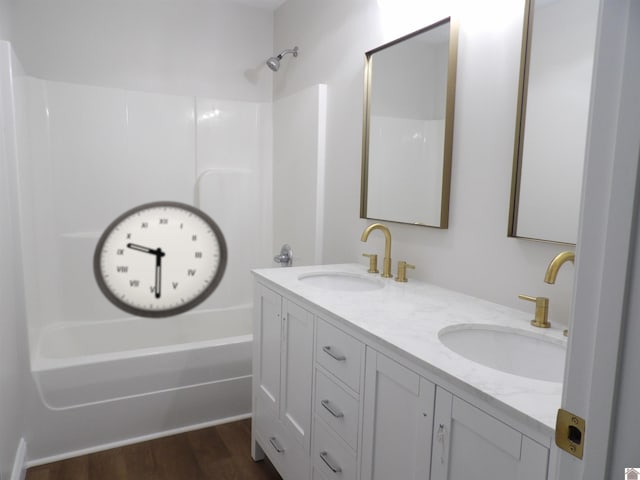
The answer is 9:29
